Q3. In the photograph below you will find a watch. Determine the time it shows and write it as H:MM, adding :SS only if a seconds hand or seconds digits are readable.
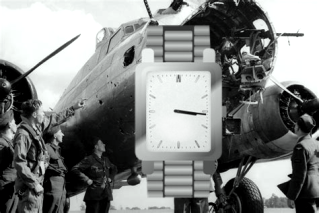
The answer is 3:16
